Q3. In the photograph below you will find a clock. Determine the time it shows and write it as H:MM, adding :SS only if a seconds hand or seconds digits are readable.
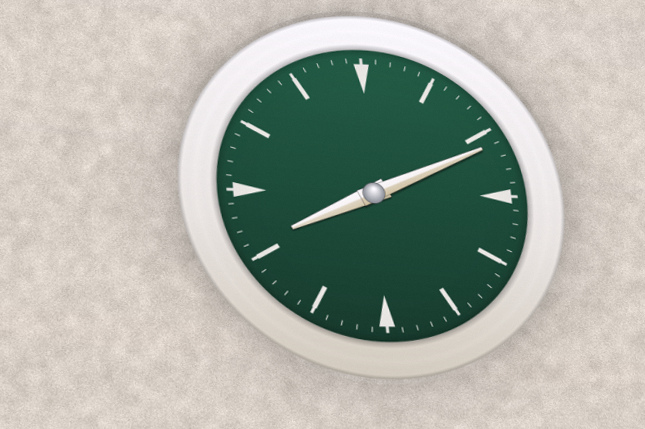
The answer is 8:11
